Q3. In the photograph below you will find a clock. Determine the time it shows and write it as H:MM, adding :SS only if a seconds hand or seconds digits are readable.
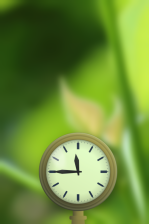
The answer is 11:45
